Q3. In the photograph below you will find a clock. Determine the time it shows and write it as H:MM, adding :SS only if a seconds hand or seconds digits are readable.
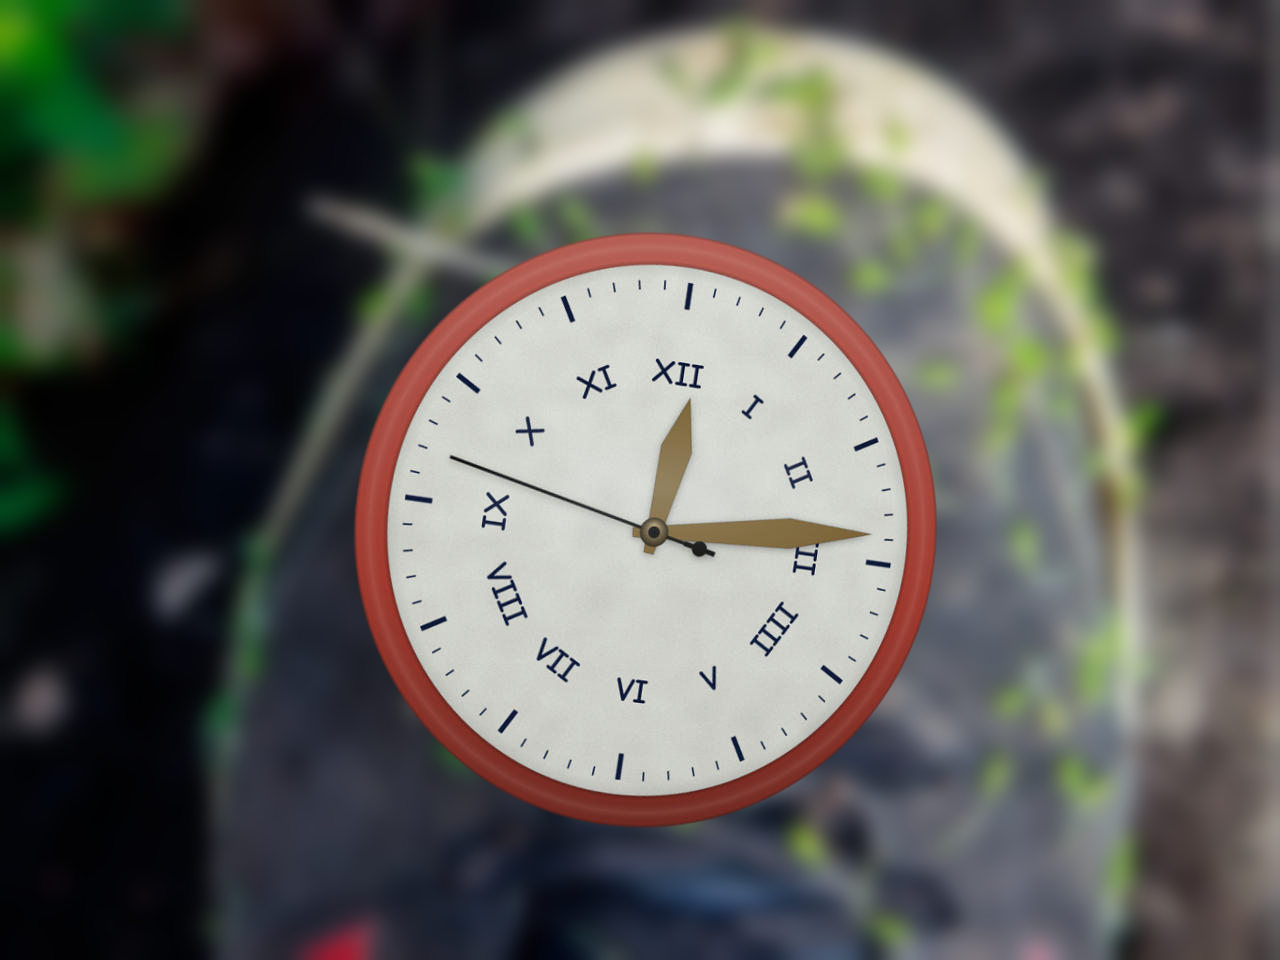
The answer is 12:13:47
